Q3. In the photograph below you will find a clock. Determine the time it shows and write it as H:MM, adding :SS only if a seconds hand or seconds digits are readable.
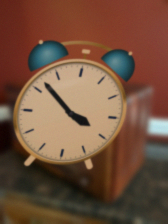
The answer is 3:52
